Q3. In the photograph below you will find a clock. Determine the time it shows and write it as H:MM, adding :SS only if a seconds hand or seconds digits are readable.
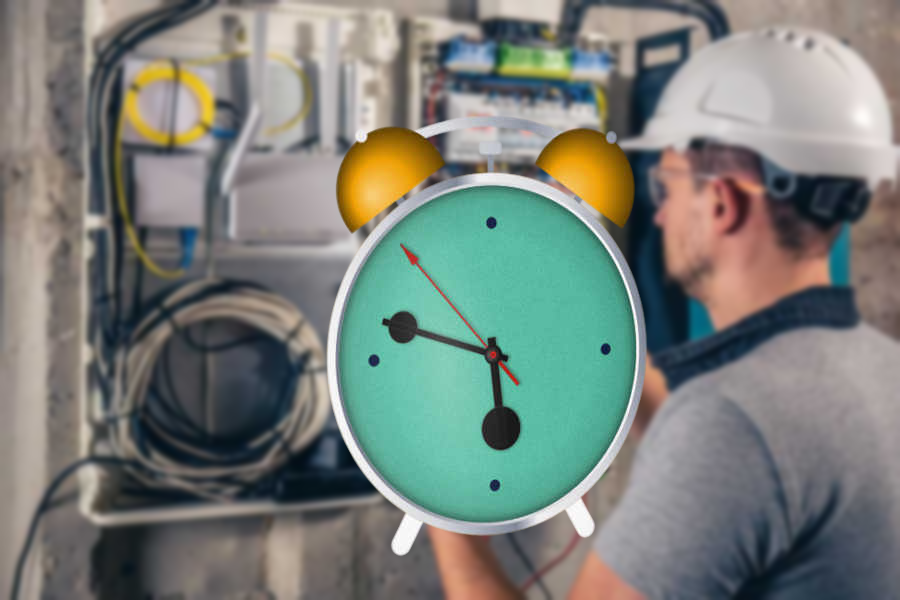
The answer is 5:47:53
